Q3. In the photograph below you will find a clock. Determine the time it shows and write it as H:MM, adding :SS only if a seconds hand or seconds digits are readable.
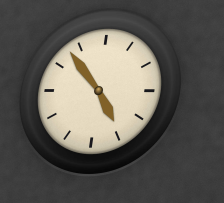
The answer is 4:53
